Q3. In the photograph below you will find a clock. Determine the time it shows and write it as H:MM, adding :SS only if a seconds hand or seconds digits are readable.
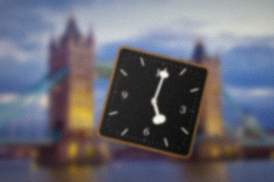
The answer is 5:01
